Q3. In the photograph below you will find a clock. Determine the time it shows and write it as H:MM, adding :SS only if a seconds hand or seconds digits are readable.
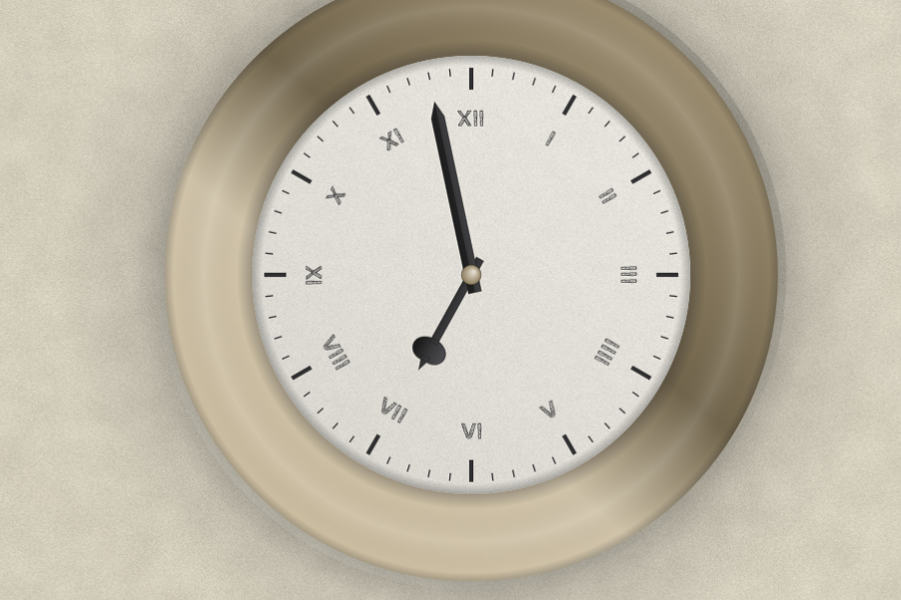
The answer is 6:58
